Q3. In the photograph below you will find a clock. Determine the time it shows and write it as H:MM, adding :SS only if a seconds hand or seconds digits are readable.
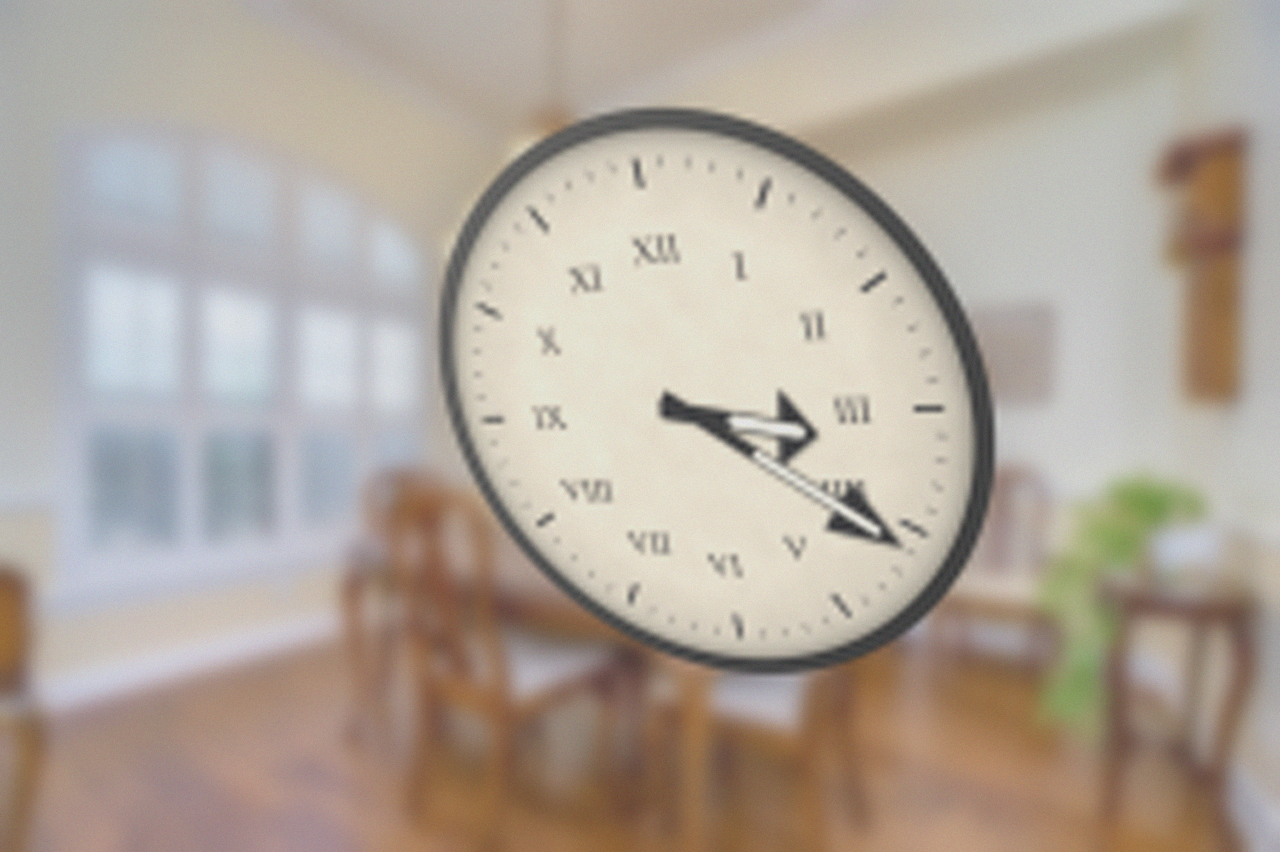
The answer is 3:21
